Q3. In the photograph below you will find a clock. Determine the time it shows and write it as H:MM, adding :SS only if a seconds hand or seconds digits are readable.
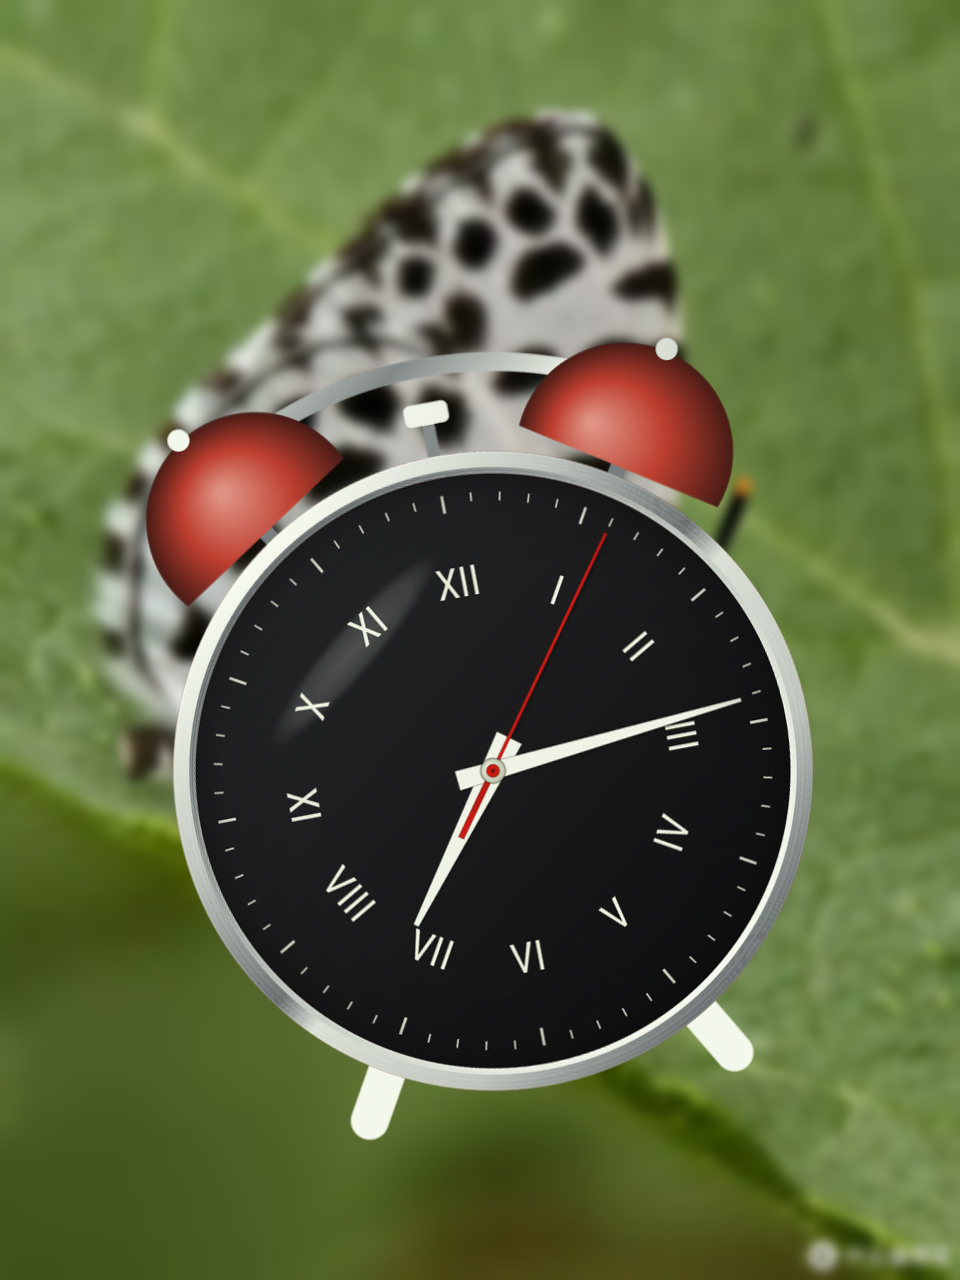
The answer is 7:14:06
